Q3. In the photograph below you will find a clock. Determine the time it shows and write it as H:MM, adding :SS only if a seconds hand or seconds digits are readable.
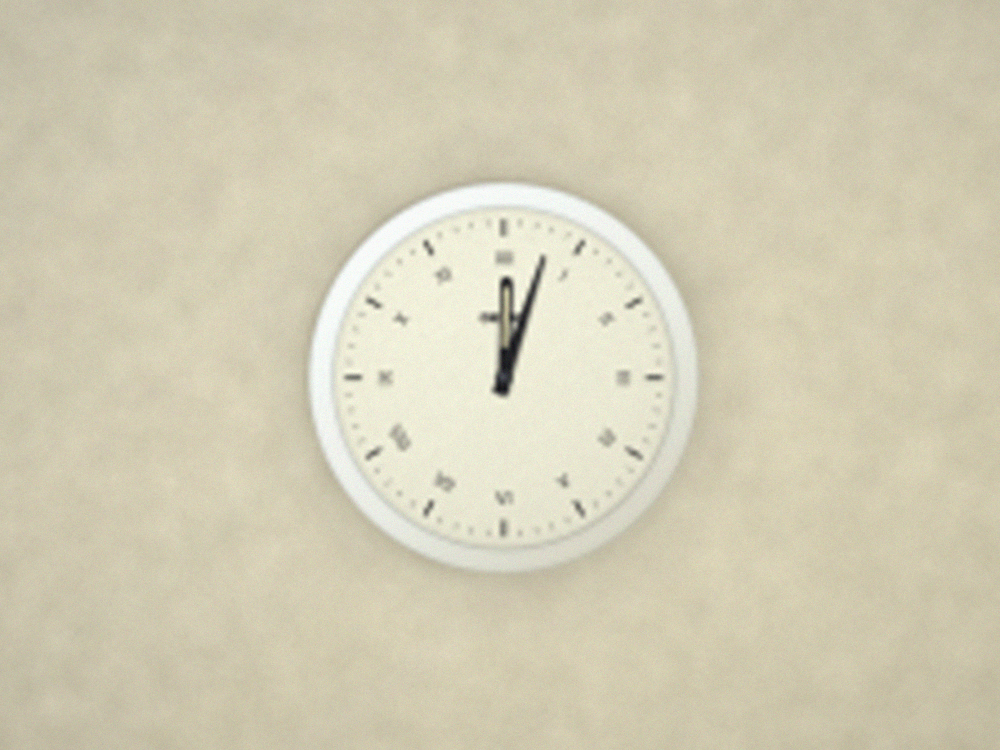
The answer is 12:03
